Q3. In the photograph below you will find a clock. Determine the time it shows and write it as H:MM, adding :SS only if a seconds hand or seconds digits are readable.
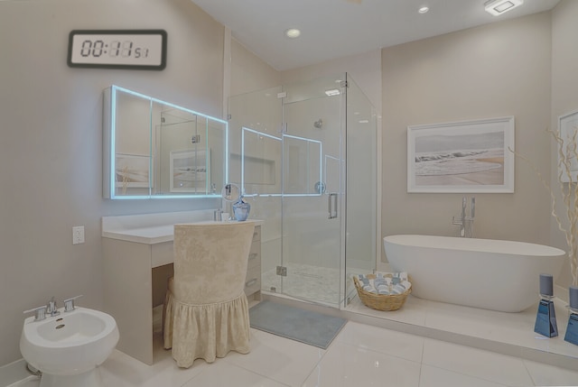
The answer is 0:11:51
